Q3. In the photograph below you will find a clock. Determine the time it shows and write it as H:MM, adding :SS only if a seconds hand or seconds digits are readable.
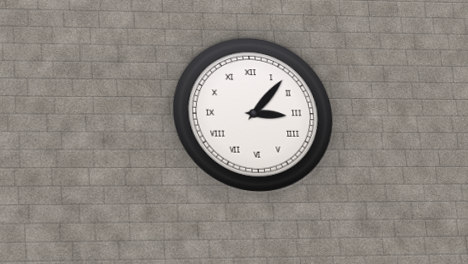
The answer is 3:07
